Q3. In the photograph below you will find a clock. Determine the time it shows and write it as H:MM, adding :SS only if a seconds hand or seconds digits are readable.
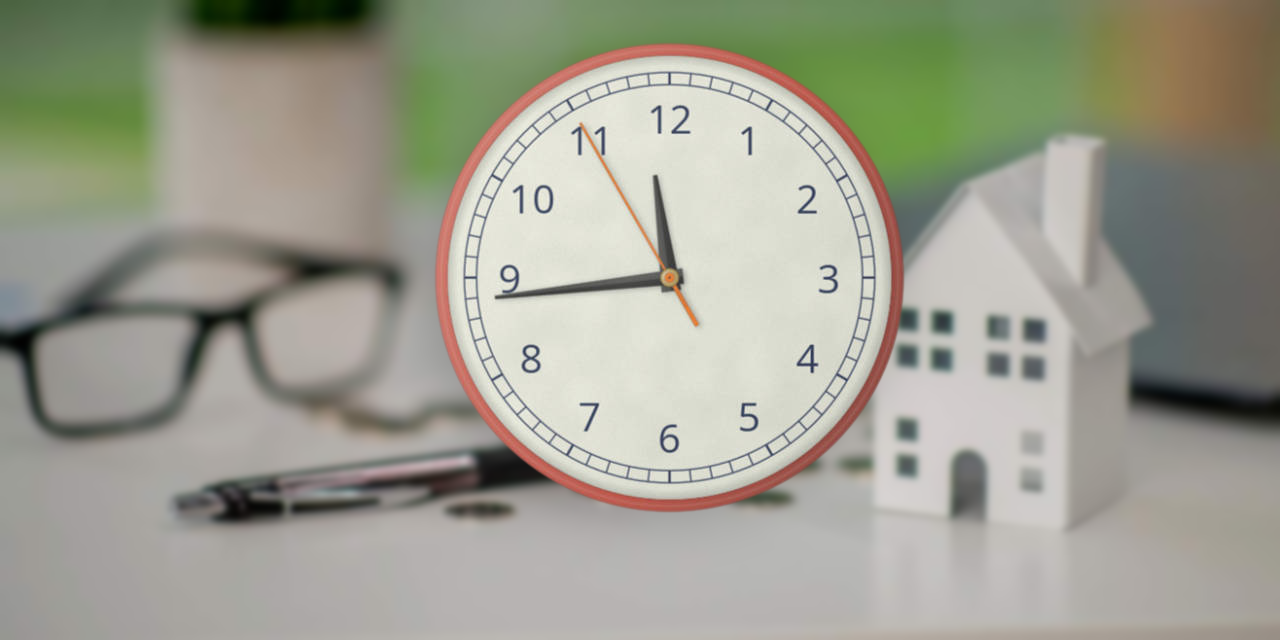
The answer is 11:43:55
